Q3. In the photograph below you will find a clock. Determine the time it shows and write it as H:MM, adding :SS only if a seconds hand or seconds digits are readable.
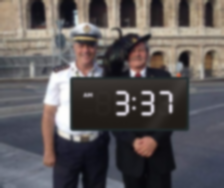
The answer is 3:37
